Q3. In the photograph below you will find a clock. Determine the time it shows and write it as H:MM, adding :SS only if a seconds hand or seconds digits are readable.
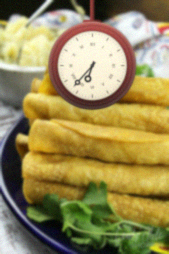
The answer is 6:37
